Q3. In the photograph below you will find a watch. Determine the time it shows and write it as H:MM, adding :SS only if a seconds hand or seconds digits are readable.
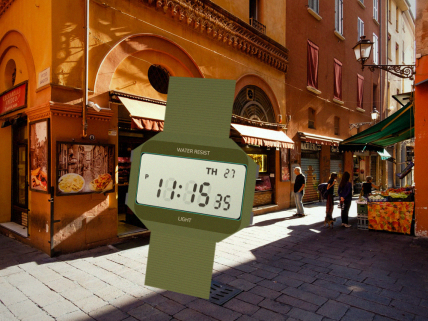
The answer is 11:15:35
